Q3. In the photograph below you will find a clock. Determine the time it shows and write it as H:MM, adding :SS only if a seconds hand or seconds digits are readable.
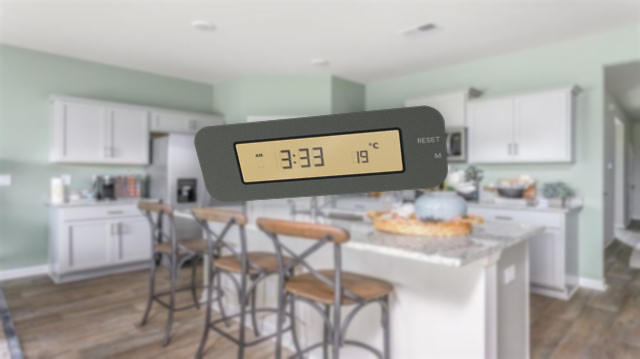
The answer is 3:33
